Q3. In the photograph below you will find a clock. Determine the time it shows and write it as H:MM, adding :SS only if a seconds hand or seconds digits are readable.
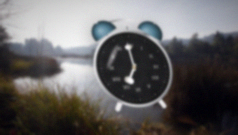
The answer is 6:59
